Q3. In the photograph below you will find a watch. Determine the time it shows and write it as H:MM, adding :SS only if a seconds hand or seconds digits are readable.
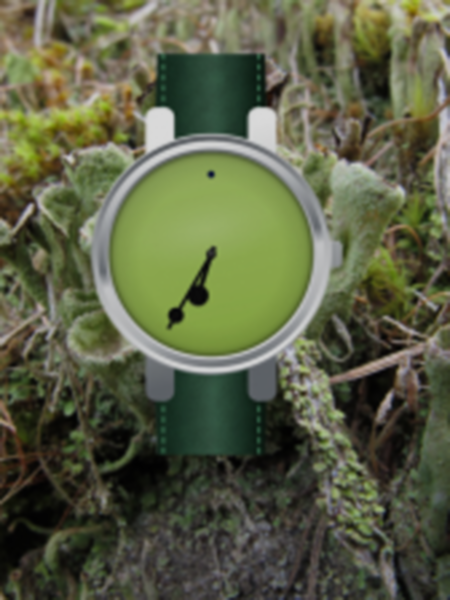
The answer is 6:35
